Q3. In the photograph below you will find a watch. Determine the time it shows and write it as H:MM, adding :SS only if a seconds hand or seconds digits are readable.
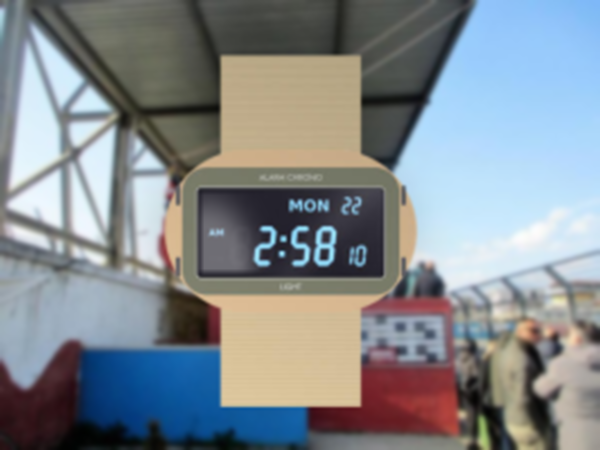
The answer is 2:58:10
